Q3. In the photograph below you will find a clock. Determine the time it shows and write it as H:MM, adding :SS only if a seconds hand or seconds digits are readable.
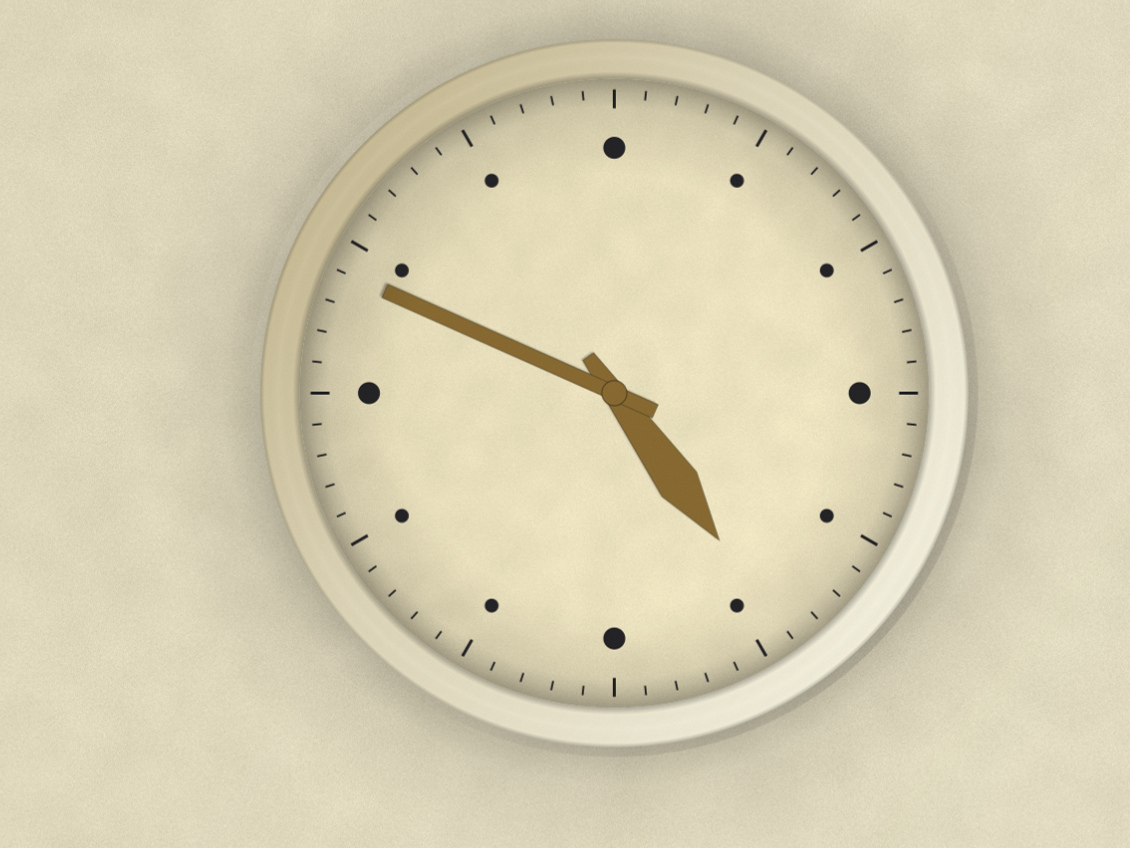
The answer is 4:49
